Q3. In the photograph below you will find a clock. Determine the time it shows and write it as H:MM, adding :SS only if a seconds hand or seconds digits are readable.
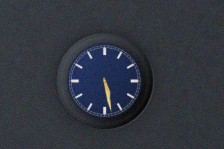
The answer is 5:28
